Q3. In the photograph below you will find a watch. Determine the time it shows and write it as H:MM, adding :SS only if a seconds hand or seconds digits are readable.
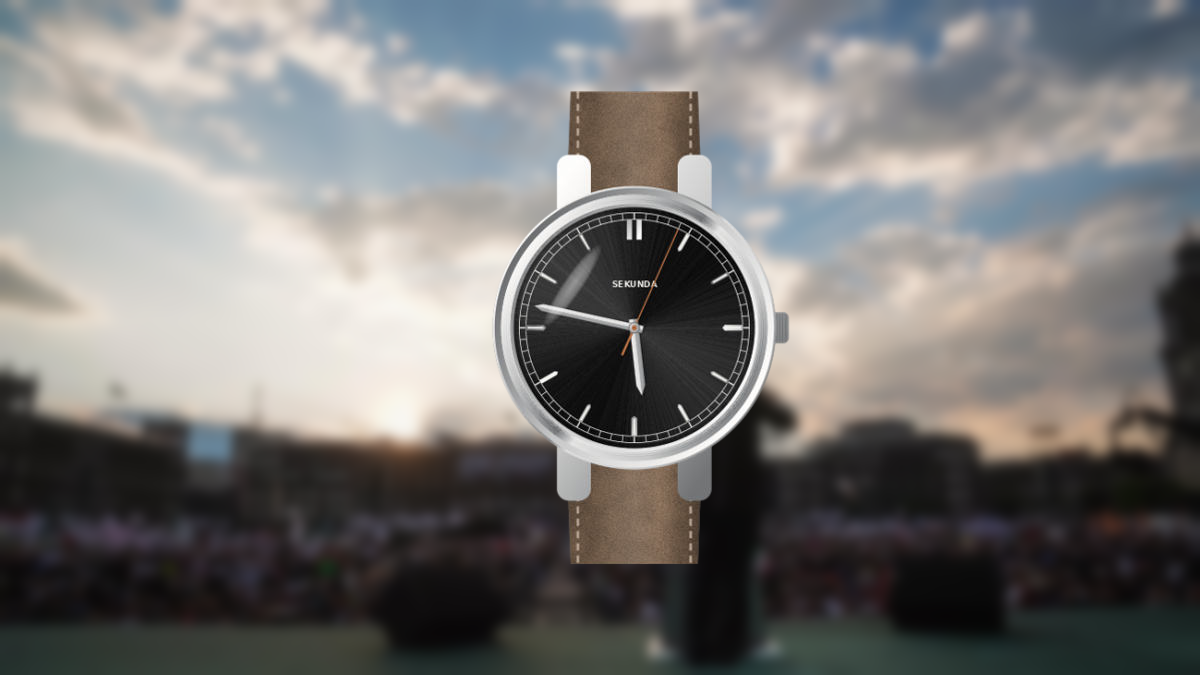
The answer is 5:47:04
